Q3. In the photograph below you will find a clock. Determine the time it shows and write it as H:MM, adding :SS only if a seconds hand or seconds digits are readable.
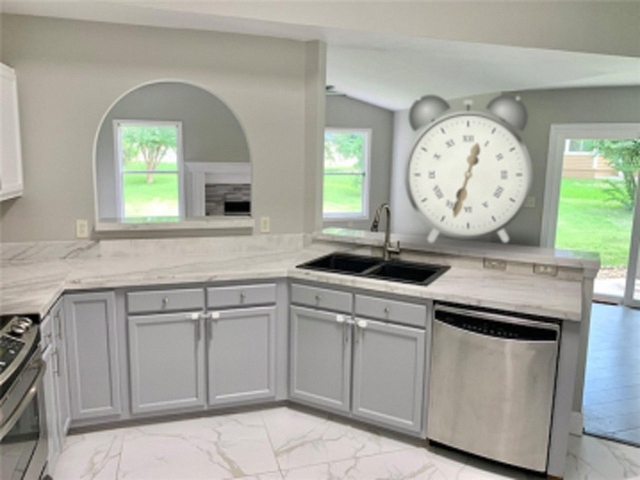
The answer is 12:33
